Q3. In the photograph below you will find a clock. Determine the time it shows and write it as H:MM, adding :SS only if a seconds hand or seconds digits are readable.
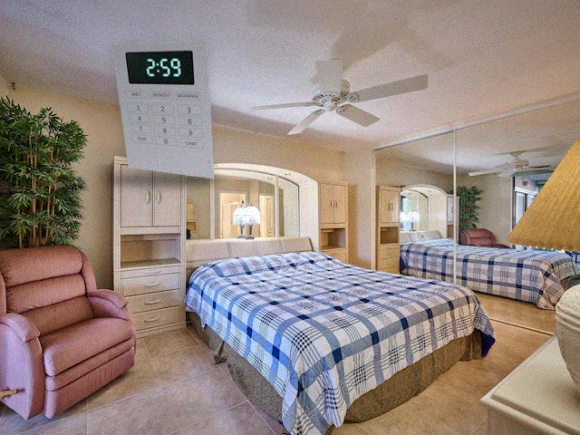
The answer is 2:59
